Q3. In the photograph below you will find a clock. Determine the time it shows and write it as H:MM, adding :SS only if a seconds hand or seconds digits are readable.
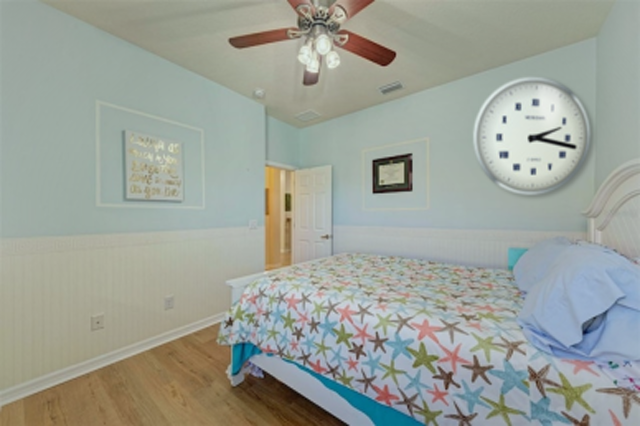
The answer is 2:17
